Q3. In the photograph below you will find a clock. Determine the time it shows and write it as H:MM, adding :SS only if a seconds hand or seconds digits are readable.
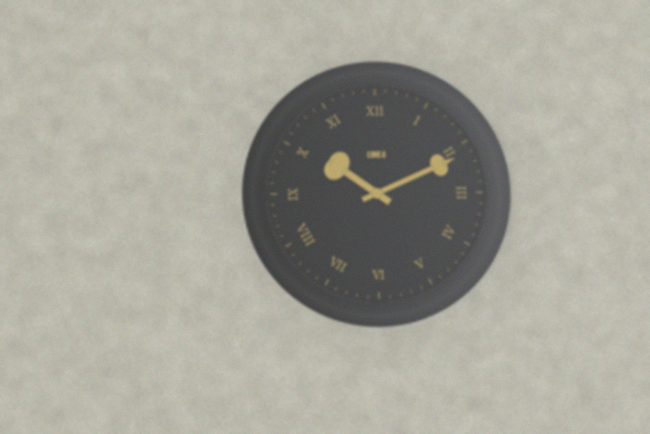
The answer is 10:11
